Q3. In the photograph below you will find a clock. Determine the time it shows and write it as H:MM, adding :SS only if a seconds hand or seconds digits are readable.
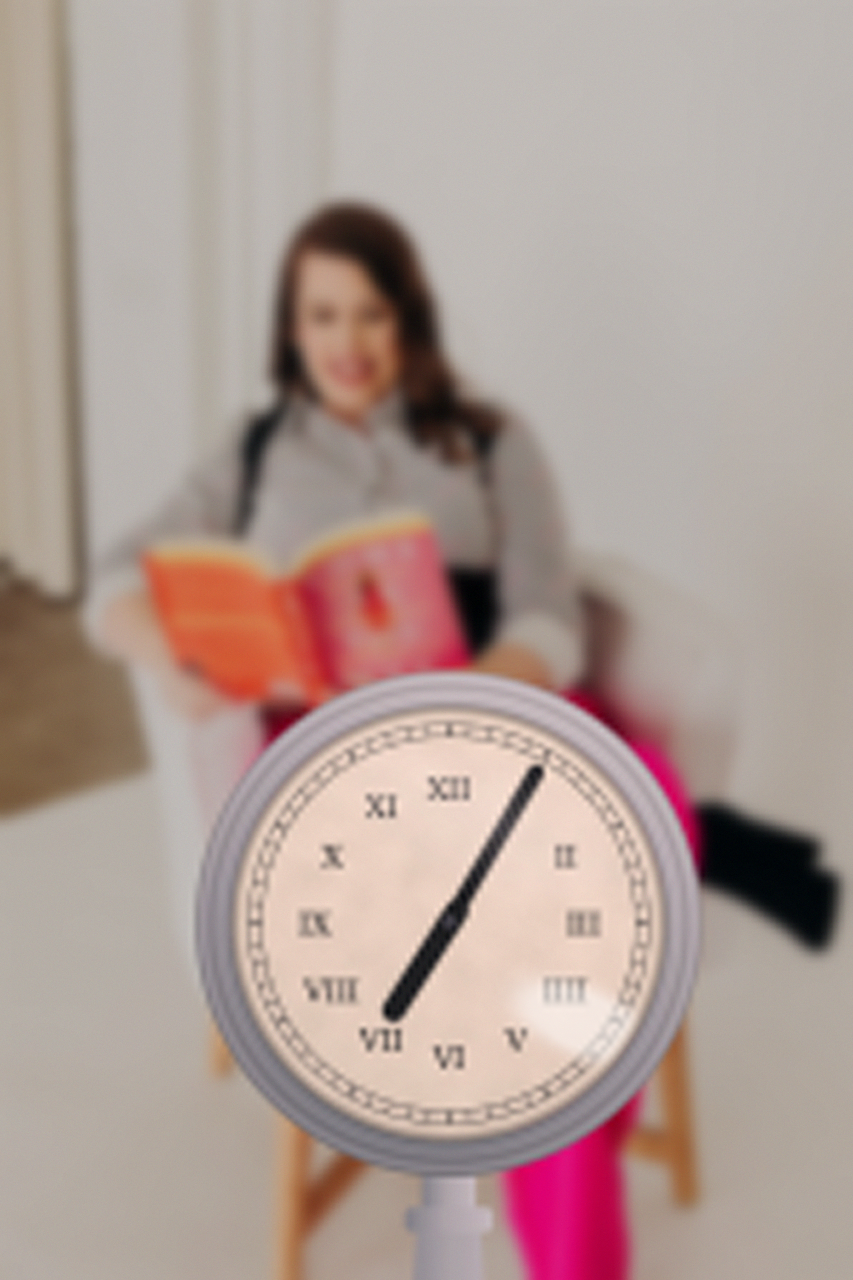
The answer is 7:05
